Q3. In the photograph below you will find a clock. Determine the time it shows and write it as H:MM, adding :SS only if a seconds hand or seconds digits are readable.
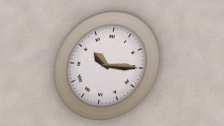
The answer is 10:15
